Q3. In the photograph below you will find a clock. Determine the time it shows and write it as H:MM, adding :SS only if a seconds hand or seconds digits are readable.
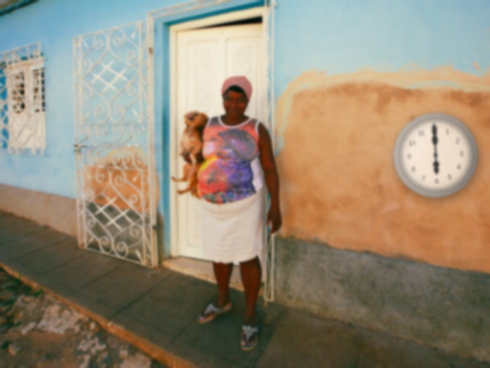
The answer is 6:00
